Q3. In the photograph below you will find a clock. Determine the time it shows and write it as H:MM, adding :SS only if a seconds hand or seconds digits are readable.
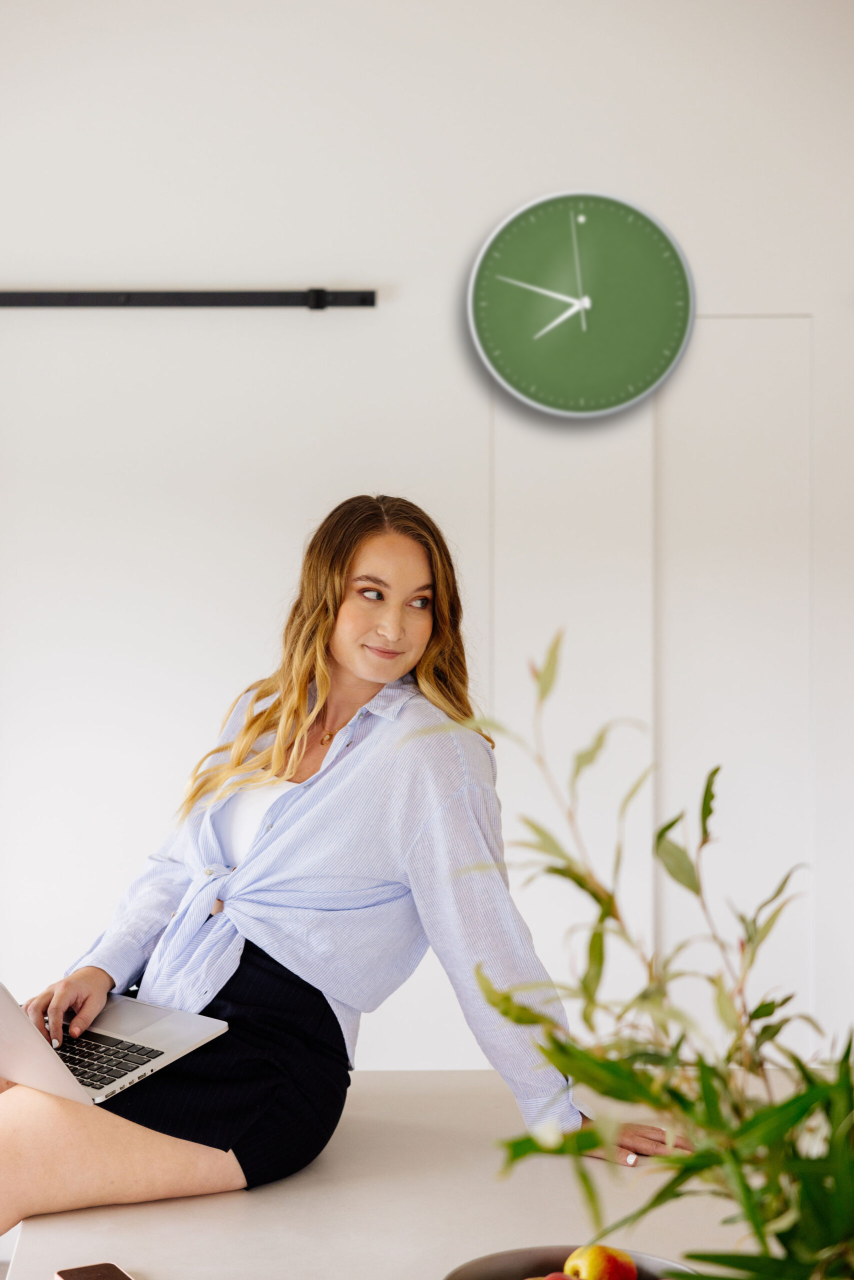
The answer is 7:47:59
